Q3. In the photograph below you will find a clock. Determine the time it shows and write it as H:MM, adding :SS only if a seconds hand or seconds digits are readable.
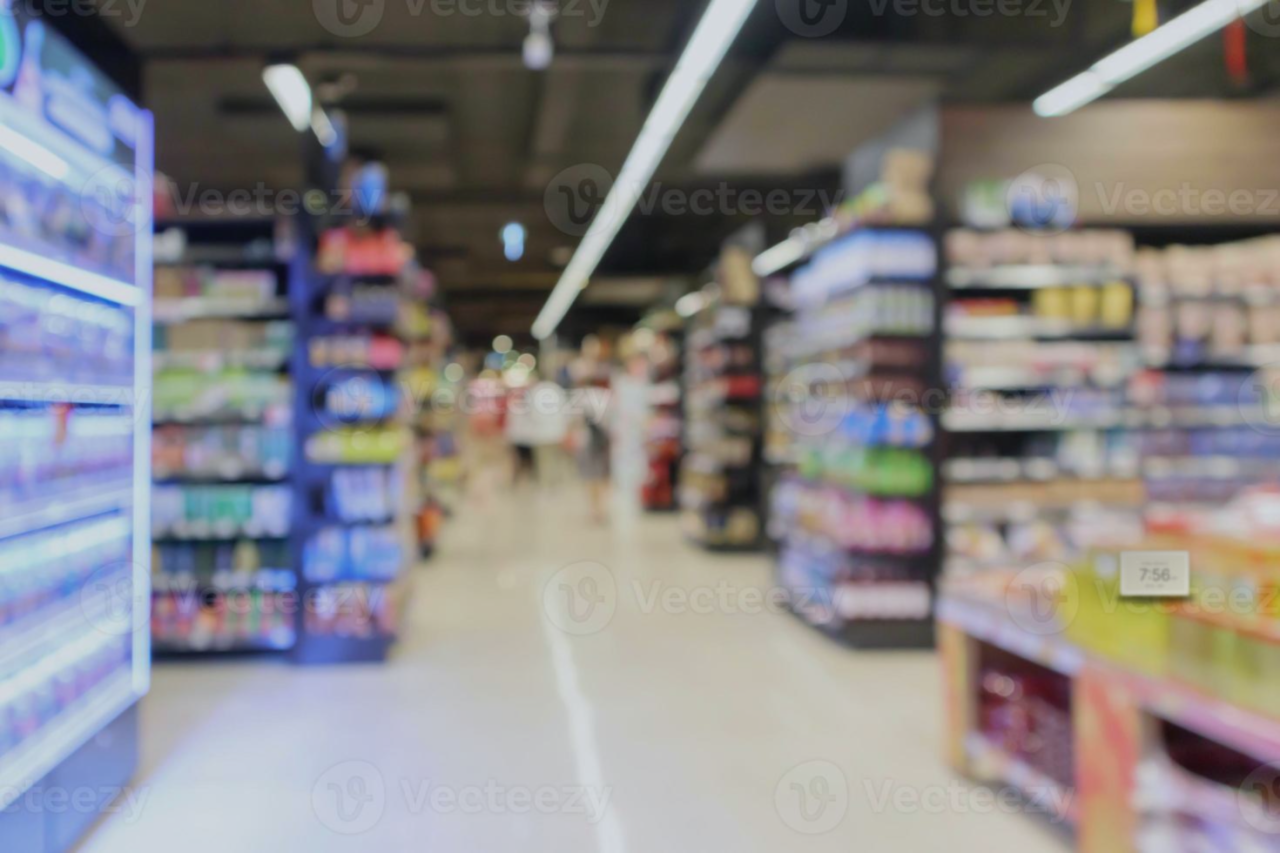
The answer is 7:56
